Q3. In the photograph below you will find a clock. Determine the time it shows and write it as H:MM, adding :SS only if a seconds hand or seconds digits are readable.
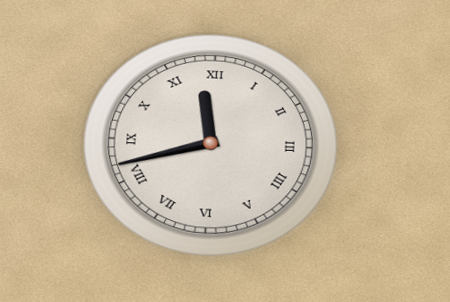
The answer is 11:42
